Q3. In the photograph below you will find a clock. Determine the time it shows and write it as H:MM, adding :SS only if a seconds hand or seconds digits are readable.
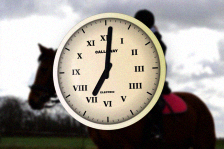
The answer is 7:01
